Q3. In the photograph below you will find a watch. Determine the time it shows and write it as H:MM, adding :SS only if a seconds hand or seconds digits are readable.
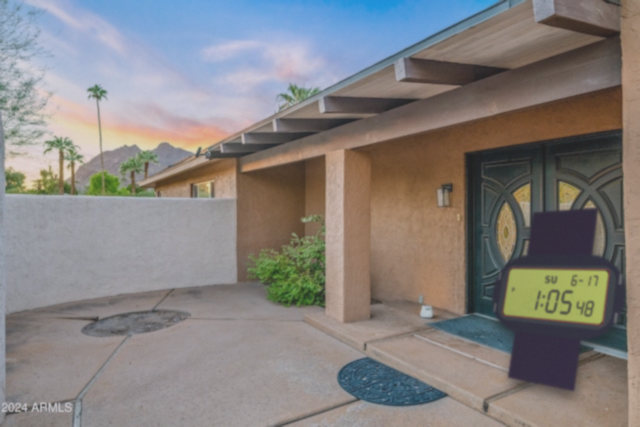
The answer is 1:05:48
